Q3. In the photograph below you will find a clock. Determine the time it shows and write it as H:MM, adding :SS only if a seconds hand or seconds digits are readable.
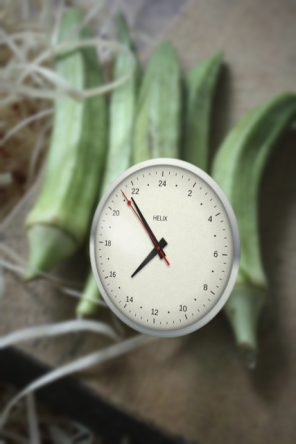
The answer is 14:53:53
